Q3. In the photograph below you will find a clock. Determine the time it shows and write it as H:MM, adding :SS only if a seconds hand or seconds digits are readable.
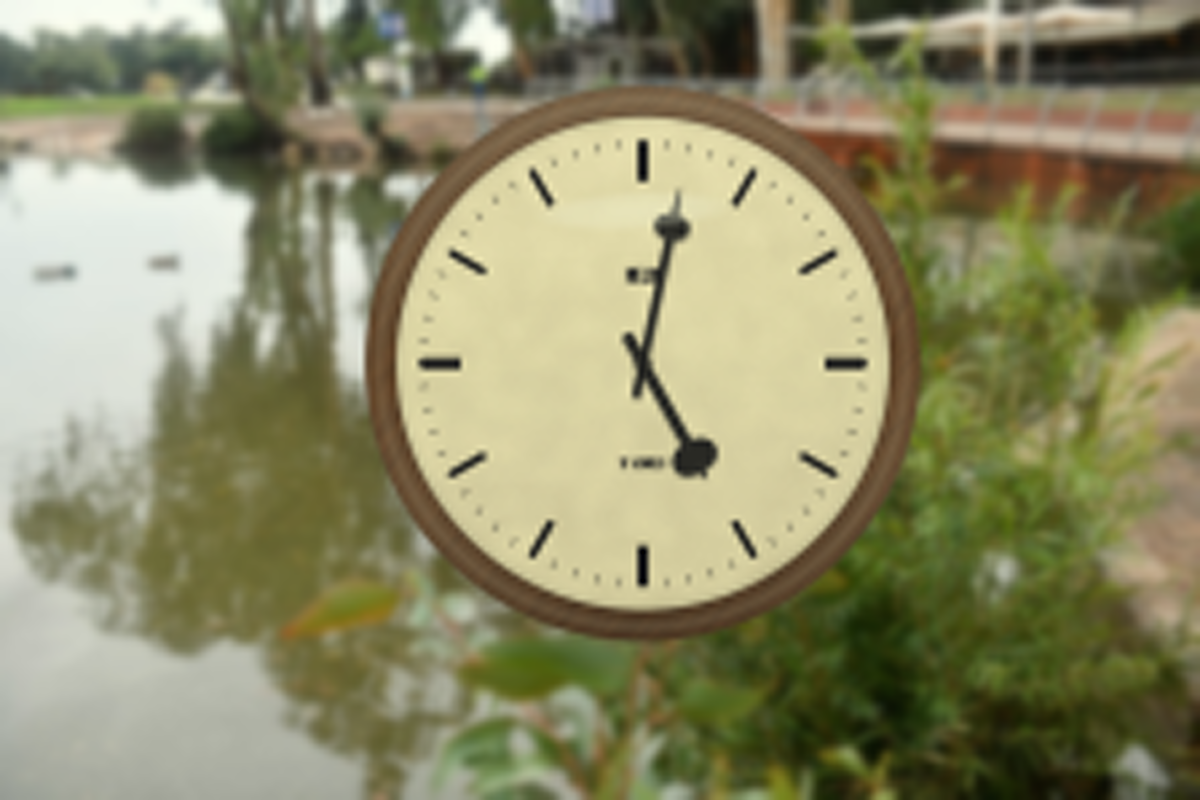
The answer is 5:02
